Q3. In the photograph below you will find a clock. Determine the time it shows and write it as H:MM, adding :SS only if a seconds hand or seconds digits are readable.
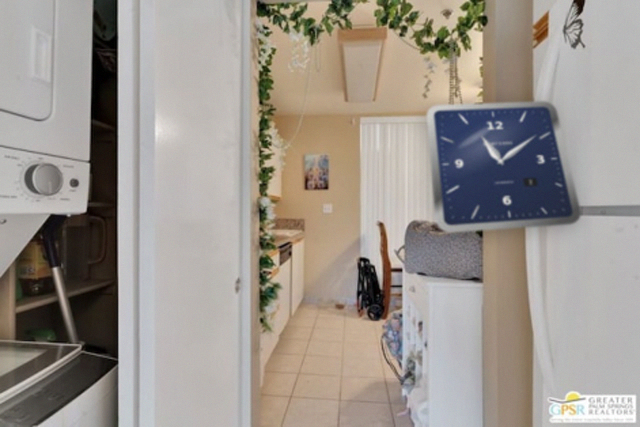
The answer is 11:09
